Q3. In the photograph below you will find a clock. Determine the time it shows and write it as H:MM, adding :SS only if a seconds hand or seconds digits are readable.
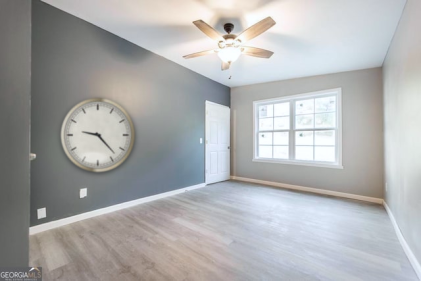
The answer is 9:23
